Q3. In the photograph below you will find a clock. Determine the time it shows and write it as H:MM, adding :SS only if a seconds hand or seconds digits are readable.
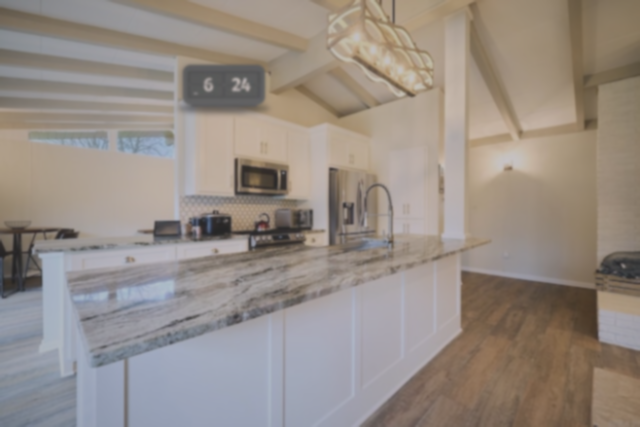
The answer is 6:24
